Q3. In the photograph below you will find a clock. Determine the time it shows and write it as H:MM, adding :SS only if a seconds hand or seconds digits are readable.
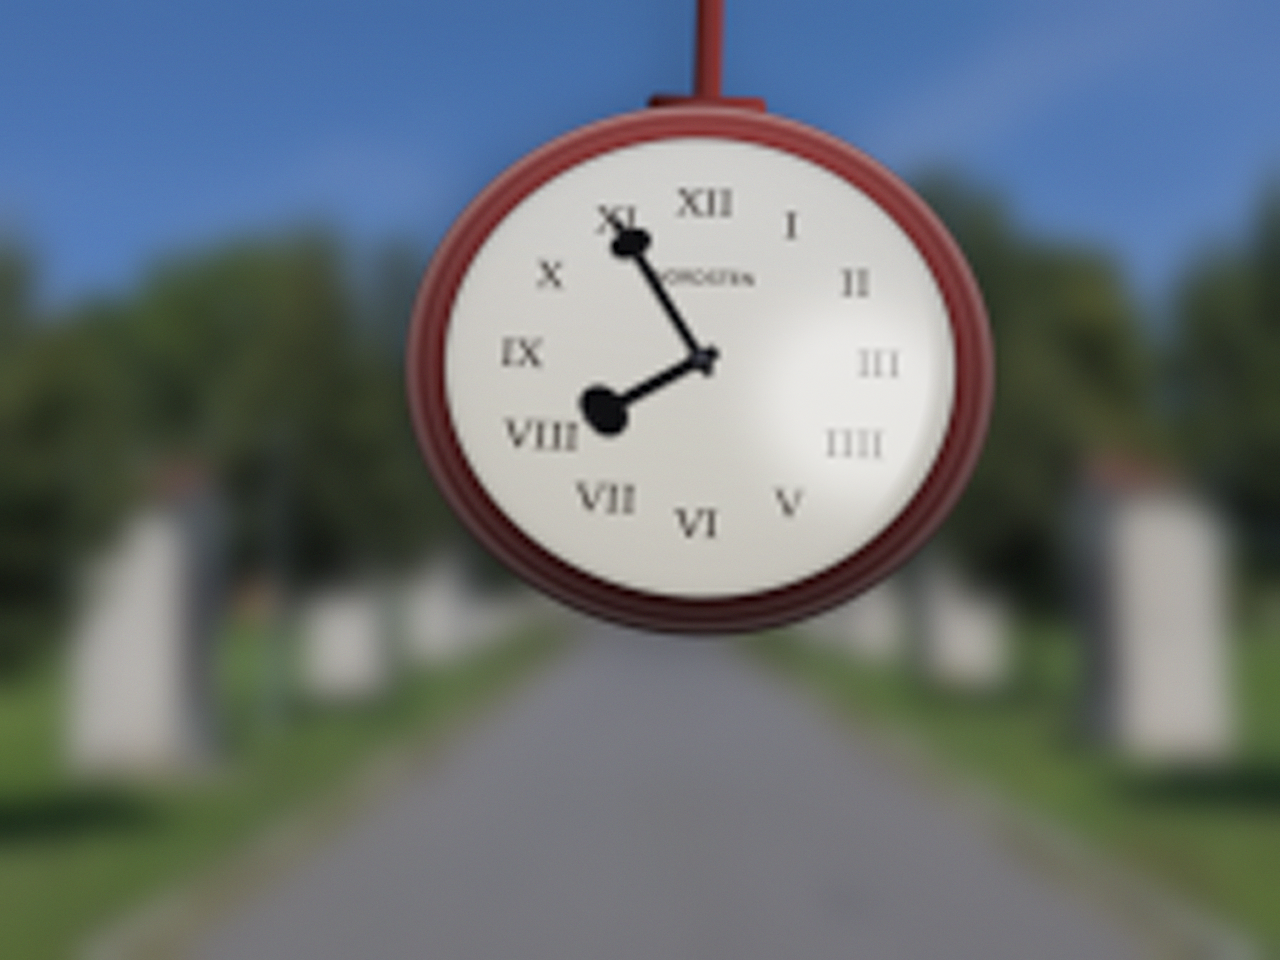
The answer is 7:55
